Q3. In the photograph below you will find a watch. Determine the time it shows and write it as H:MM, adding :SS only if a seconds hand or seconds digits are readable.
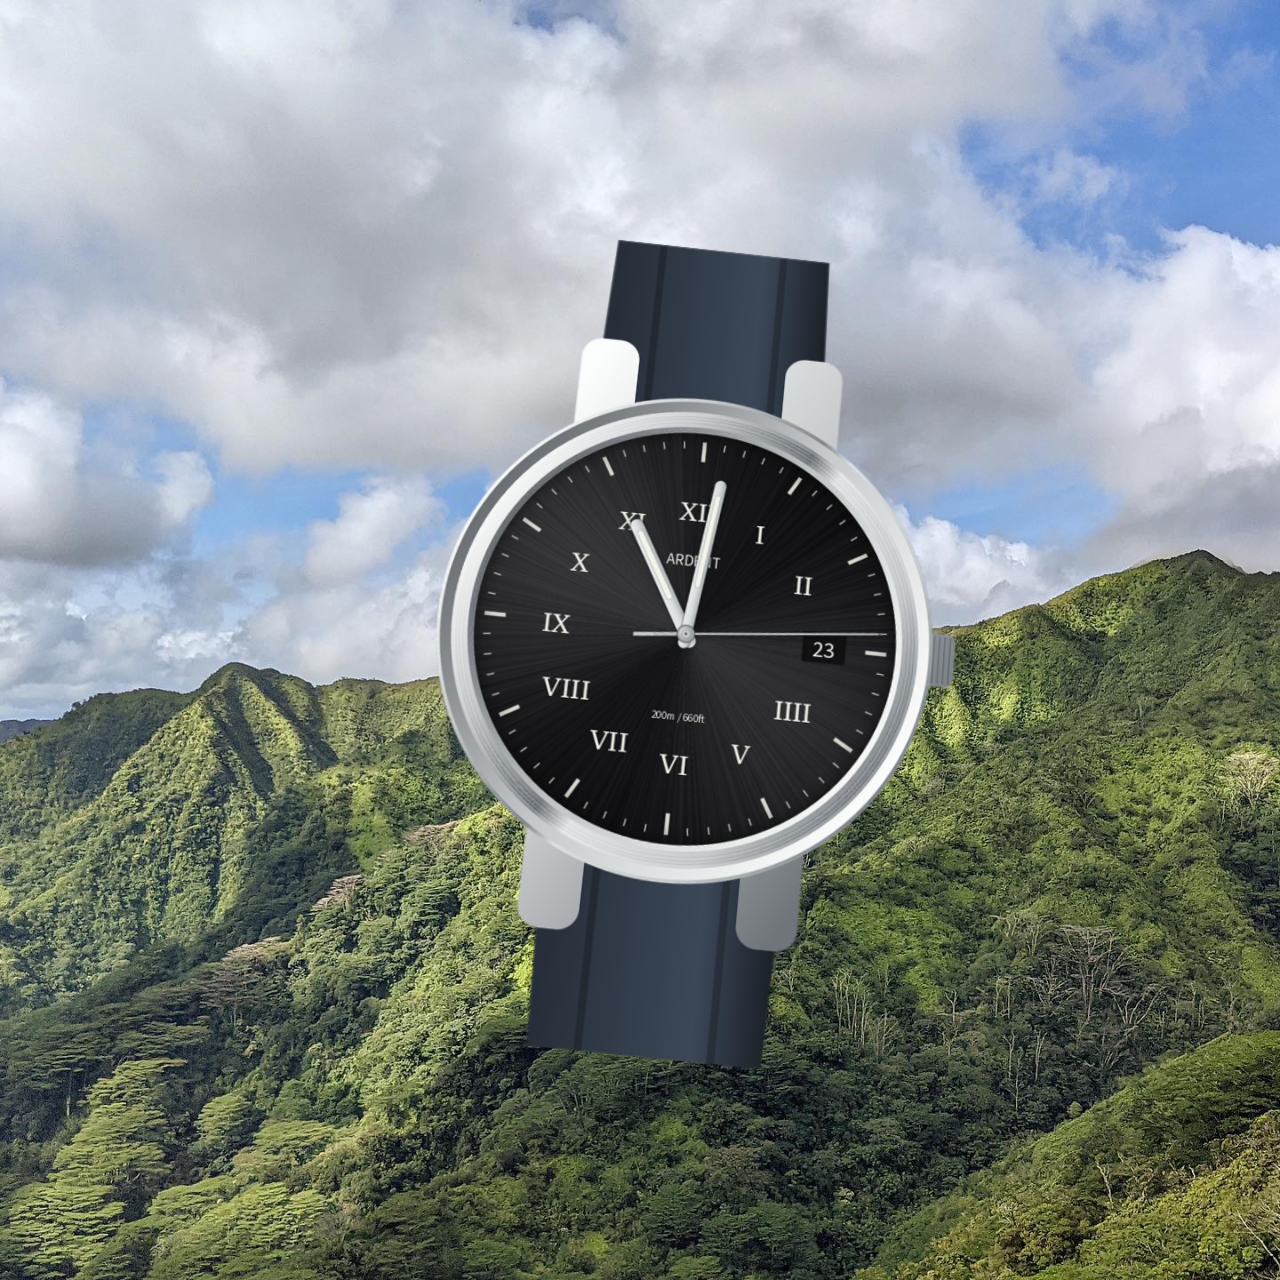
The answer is 11:01:14
